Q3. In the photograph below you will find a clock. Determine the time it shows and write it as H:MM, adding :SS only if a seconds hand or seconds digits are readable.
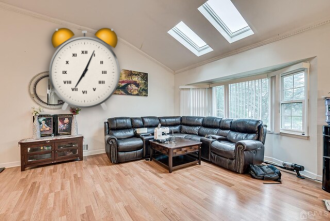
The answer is 7:04
